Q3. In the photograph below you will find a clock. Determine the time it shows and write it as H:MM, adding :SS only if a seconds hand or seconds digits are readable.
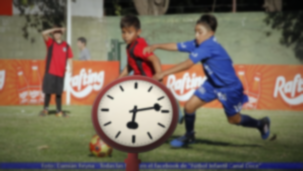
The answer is 6:13
